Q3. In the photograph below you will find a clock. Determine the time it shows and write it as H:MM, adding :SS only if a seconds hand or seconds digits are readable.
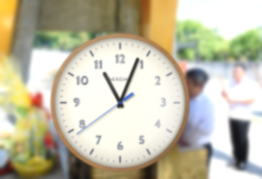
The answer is 11:03:39
